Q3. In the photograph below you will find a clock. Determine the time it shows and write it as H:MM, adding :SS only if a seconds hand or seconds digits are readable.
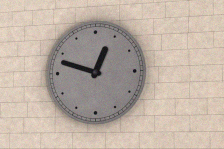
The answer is 12:48
